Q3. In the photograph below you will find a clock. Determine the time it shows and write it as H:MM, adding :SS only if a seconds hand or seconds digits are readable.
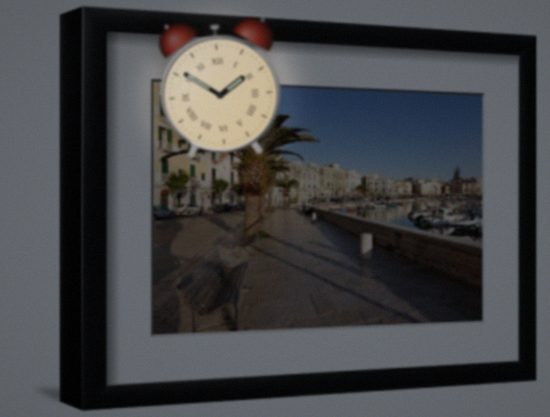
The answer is 1:51
